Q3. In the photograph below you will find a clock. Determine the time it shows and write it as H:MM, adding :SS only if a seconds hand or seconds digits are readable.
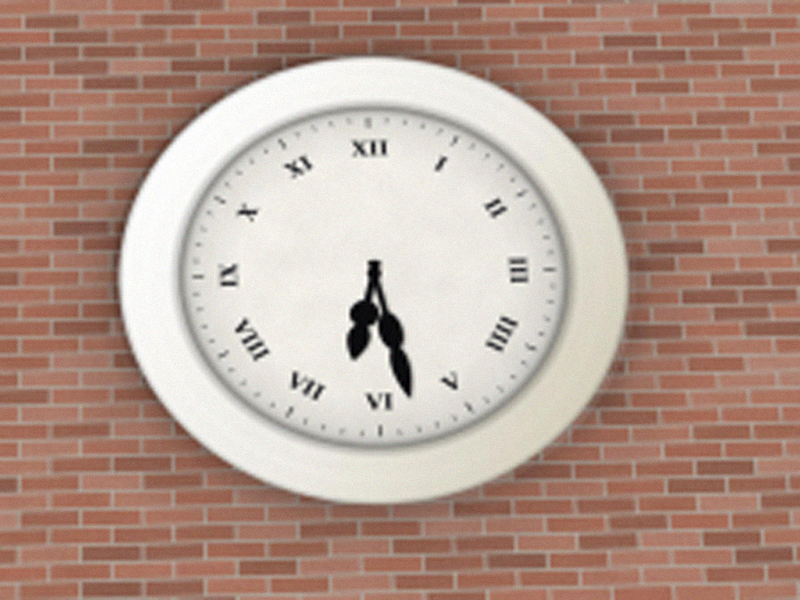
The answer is 6:28
